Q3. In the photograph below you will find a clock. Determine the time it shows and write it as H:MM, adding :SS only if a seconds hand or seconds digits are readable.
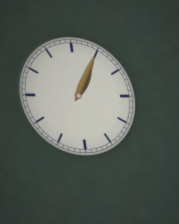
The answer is 1:05
